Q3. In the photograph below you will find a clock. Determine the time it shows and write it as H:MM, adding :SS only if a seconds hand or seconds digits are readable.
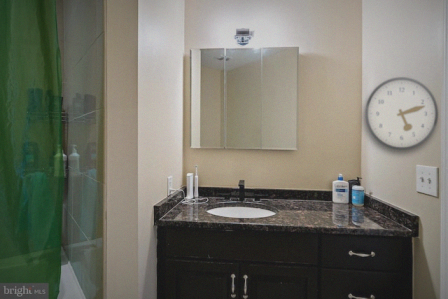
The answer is 5:12
